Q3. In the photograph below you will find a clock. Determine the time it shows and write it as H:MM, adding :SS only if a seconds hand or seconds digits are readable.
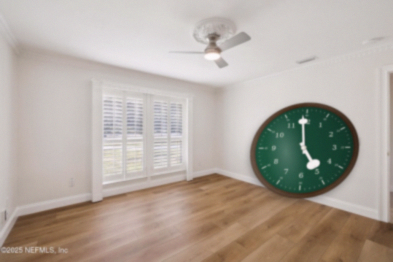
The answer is 4:59
